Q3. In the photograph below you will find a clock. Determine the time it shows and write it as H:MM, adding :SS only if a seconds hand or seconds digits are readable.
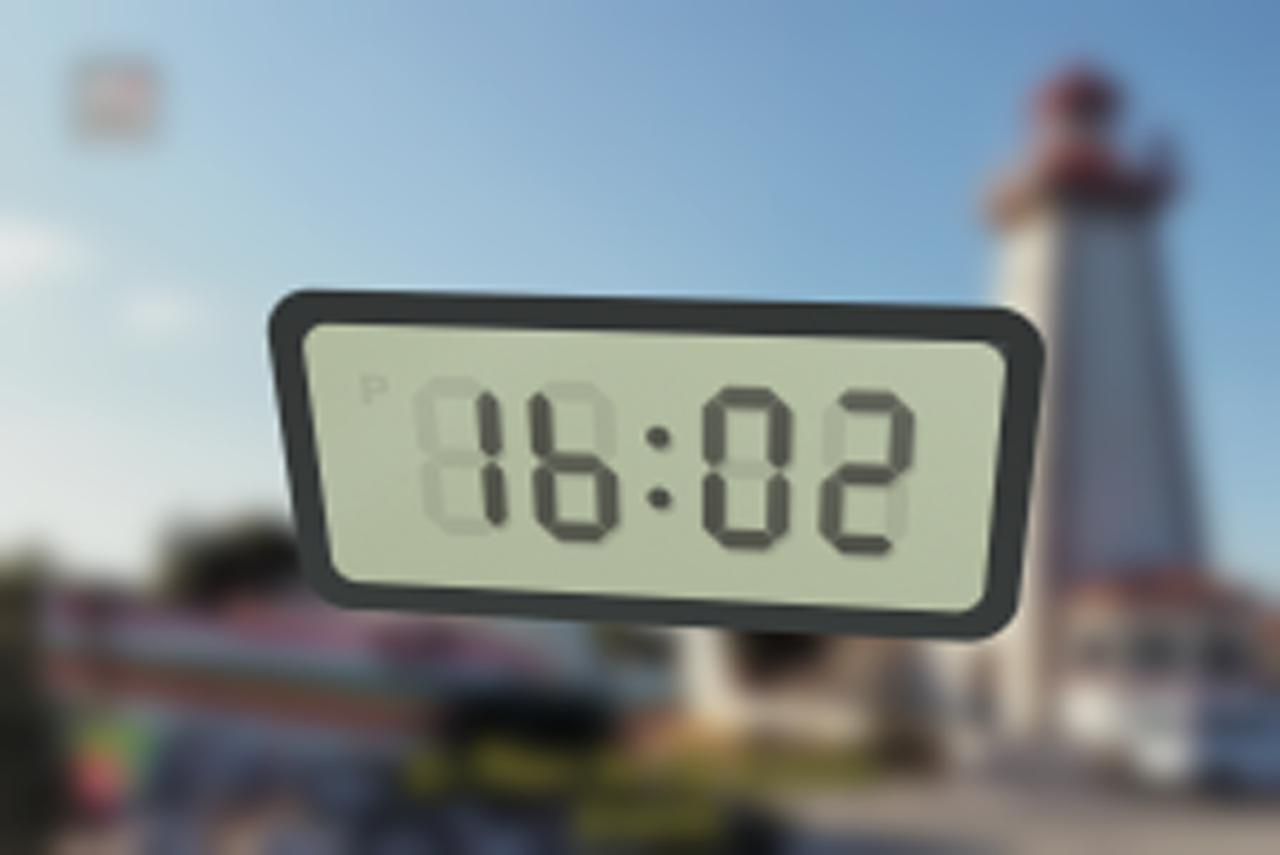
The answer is 16:02
